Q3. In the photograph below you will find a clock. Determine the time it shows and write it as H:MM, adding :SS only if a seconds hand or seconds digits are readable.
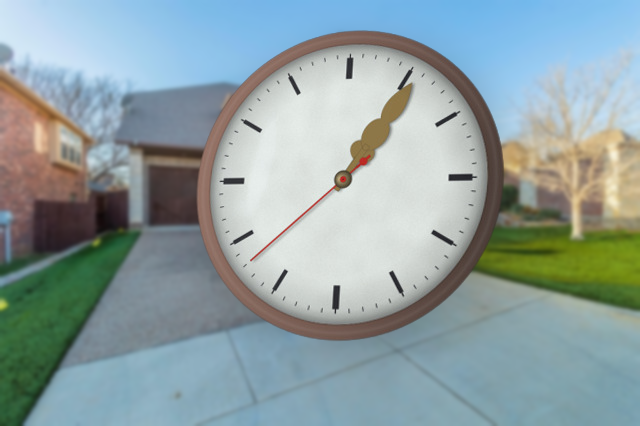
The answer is 1:05:38
